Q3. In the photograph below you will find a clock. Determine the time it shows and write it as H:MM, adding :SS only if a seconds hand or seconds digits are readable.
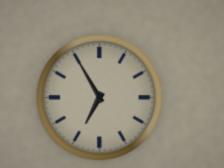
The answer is 6:55
